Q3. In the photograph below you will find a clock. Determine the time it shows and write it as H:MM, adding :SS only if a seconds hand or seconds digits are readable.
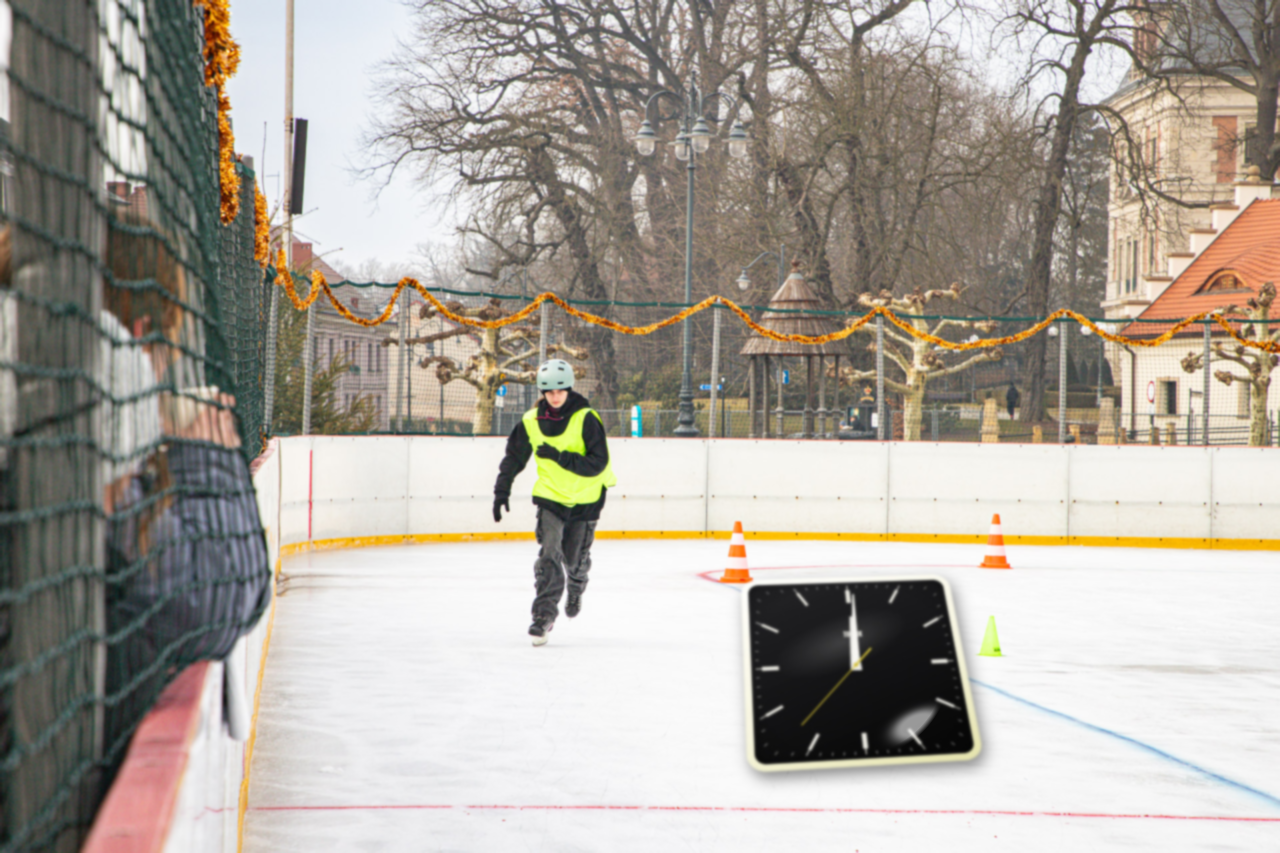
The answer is 12:00:37
